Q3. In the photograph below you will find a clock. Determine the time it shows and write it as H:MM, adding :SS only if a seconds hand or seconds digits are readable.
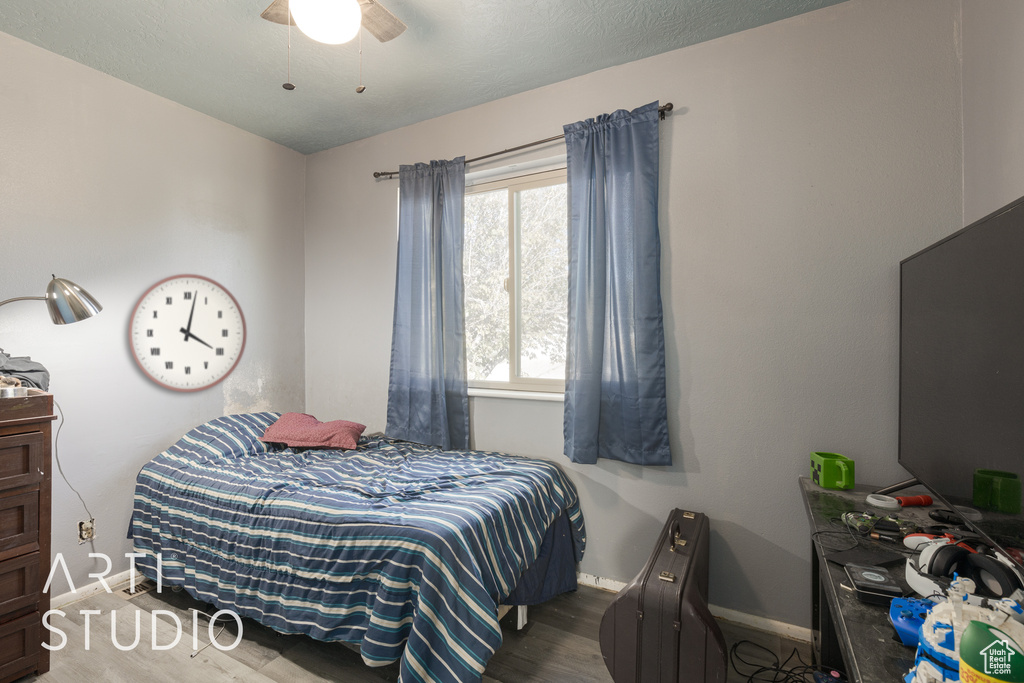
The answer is 4:02
